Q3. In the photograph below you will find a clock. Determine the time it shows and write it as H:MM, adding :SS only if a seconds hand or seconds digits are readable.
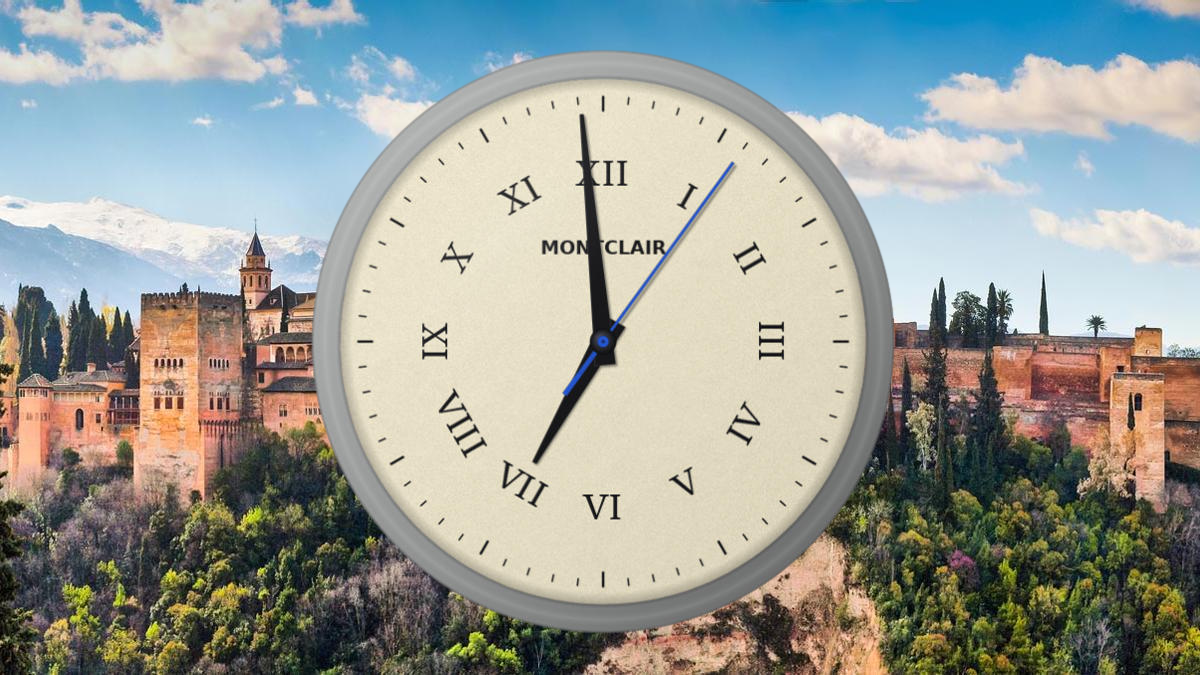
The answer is 6:59:06
